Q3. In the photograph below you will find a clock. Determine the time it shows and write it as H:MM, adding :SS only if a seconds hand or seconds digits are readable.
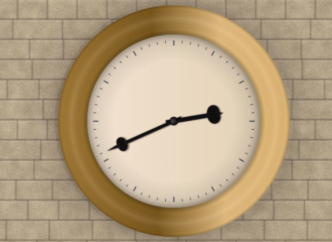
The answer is 2:41
